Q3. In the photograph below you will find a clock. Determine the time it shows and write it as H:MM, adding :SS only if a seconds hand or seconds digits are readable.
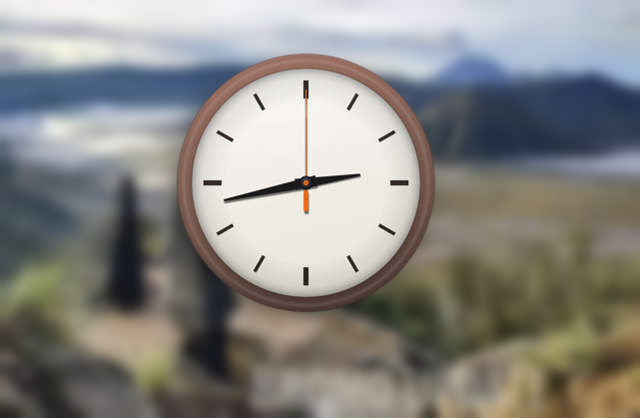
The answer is 2:43:00
